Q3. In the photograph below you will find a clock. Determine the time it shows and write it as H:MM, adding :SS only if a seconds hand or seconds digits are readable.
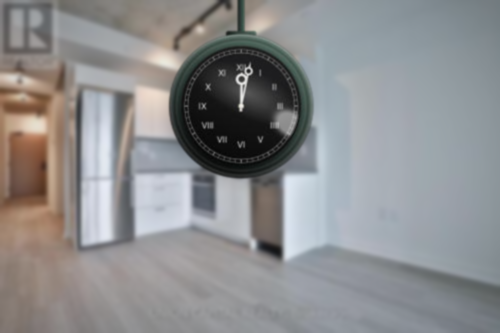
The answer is 12:02
